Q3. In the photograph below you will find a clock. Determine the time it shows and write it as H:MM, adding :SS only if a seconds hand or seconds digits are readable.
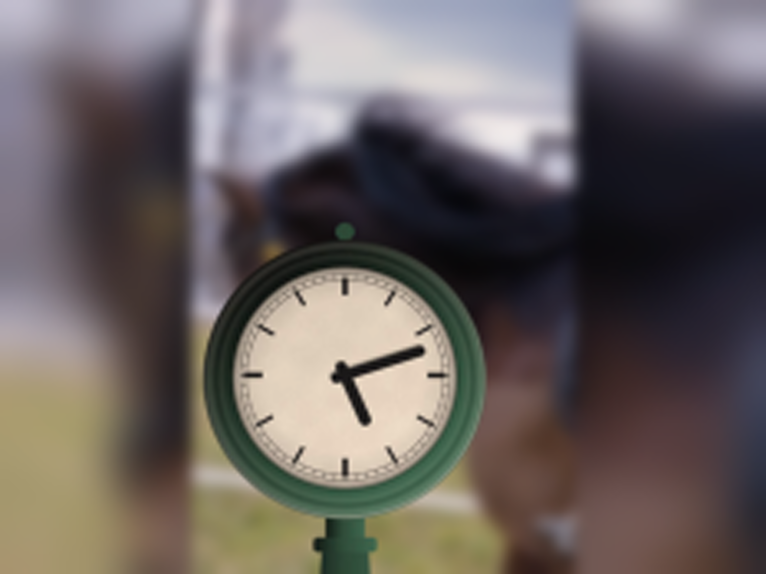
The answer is 5:12
